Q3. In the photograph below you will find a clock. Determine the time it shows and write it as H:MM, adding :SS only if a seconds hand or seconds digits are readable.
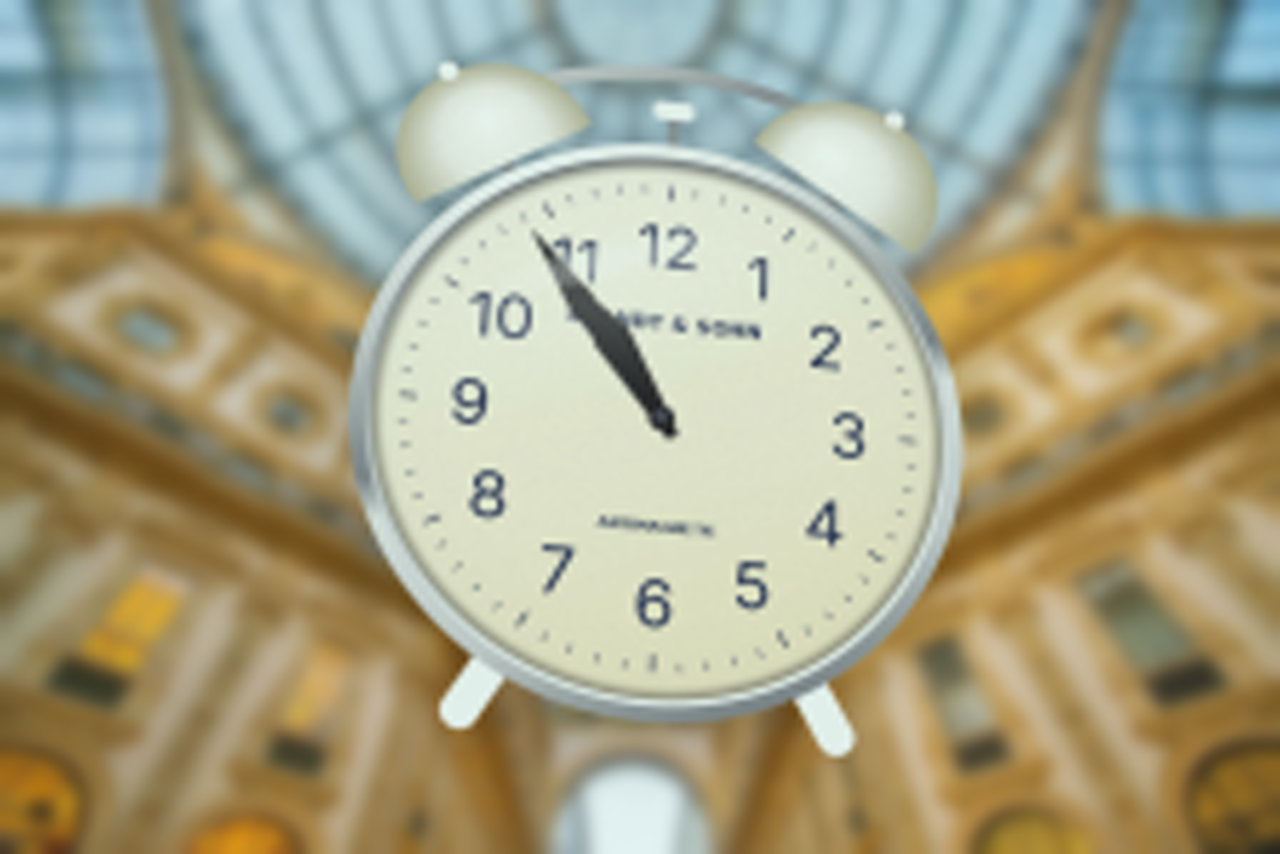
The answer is 10:54
